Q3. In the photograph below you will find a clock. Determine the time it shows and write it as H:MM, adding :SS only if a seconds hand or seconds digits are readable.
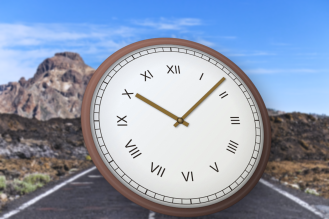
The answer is 10:08
